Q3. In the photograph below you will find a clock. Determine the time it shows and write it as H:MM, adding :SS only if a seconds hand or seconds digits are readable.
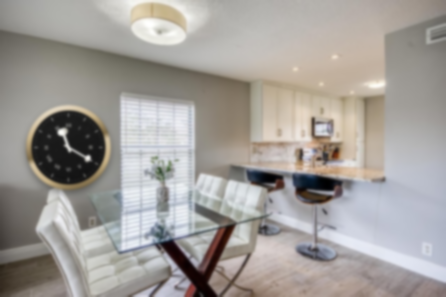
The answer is 11:20
